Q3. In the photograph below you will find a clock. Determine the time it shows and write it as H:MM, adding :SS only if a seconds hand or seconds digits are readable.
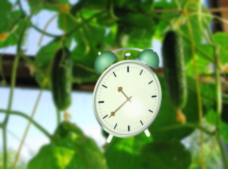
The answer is 10:39
